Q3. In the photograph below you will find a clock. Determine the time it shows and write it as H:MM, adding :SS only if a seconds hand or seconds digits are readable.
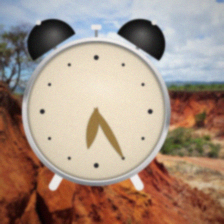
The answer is 6:25
